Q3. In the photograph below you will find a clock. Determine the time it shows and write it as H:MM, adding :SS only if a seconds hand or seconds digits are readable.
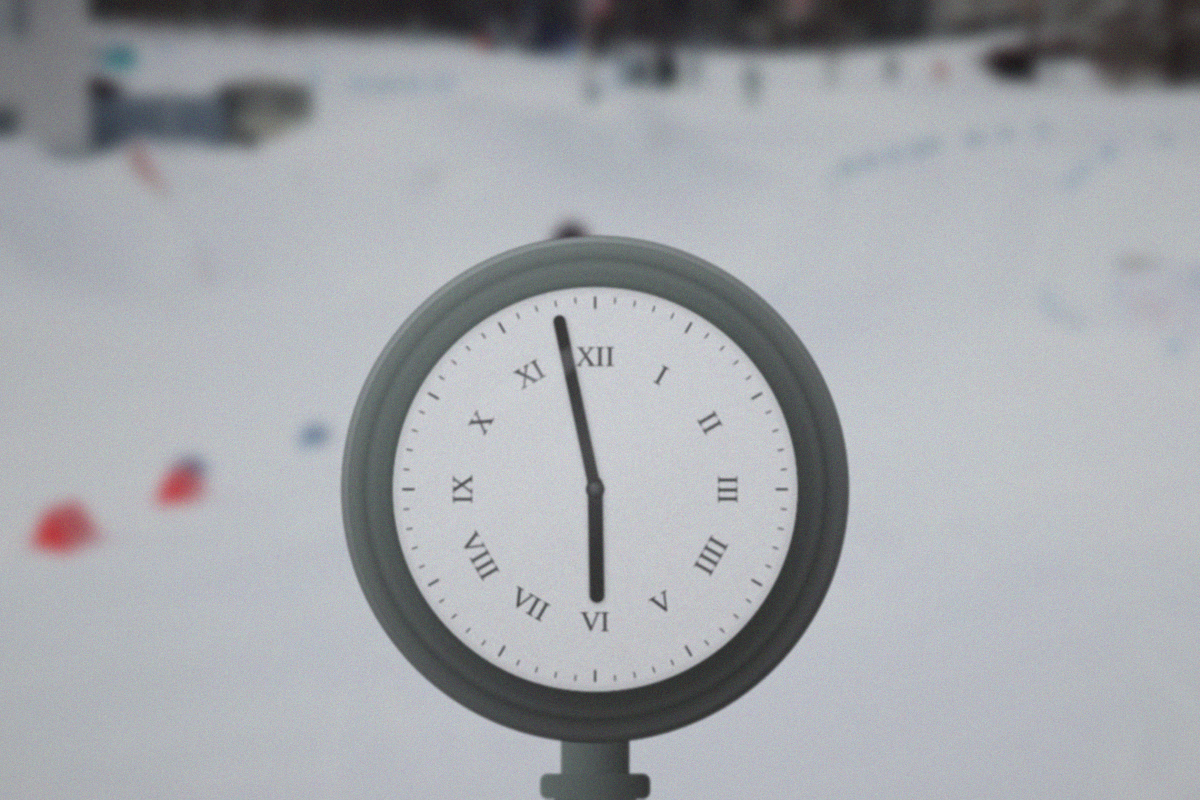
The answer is 5:58
